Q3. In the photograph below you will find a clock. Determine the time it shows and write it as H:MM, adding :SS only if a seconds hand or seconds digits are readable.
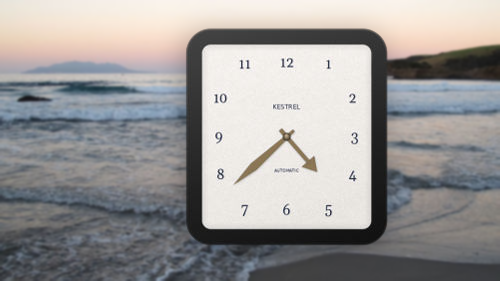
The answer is 4:38
